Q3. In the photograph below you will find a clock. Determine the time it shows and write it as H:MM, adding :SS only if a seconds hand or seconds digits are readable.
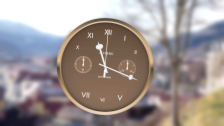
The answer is 11:18
